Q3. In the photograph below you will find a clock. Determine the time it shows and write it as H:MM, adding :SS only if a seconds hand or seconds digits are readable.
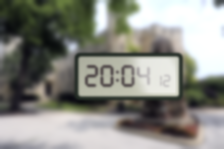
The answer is 20:04:12
